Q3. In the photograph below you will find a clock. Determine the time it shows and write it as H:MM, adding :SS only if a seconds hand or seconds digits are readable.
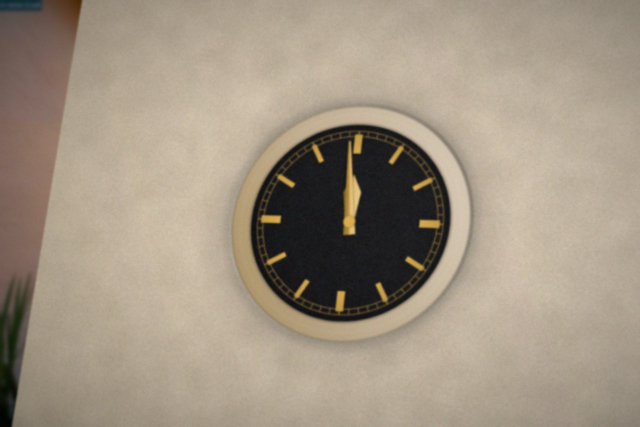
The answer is 11:59
